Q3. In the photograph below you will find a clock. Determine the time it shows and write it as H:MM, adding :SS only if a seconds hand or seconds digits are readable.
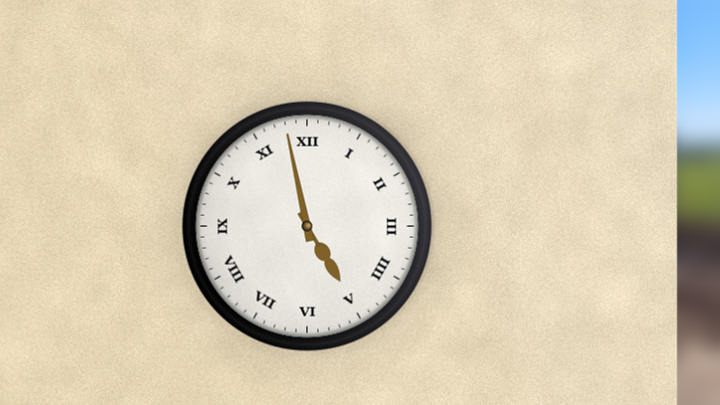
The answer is 4:58
